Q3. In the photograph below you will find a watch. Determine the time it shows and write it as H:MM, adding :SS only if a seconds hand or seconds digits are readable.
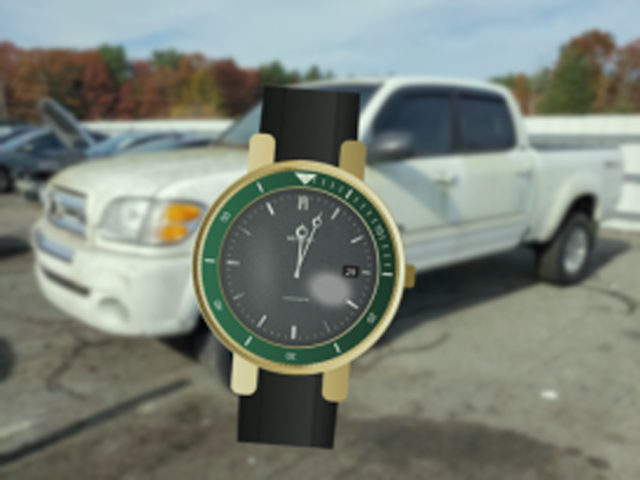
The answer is 12:03
